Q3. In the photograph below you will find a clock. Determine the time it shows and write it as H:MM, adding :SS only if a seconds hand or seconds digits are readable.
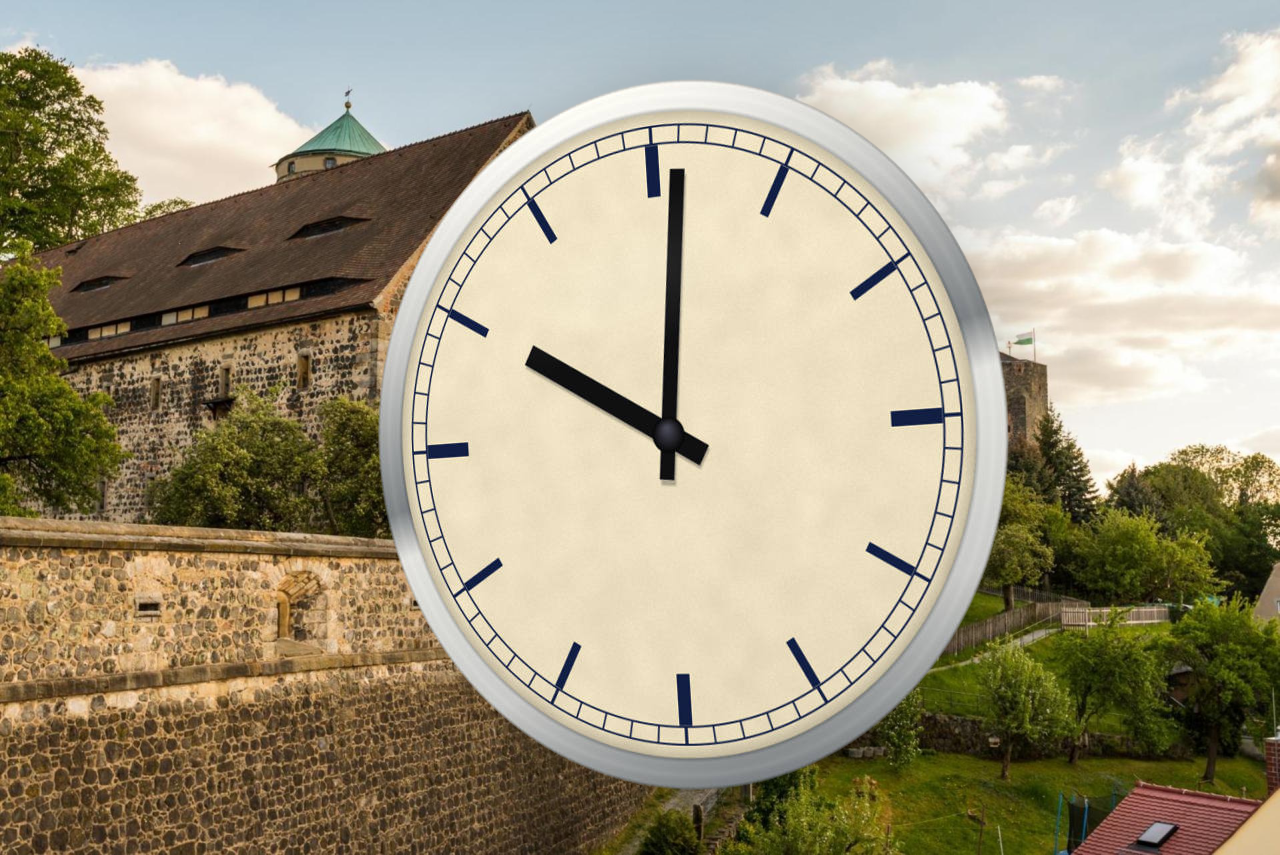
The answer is 10:01
